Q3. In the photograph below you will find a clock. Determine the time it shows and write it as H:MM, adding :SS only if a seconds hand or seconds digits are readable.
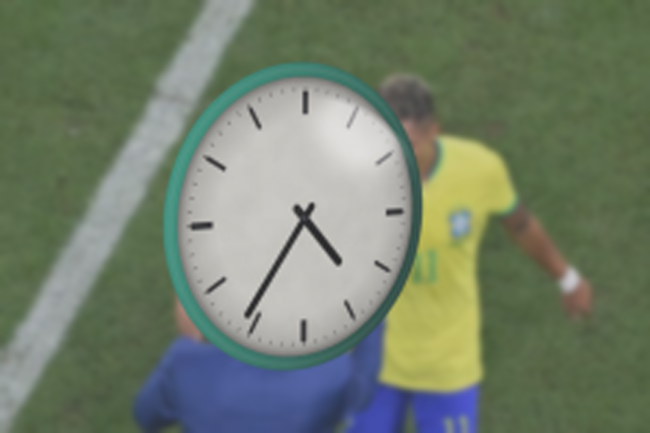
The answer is 4:36
